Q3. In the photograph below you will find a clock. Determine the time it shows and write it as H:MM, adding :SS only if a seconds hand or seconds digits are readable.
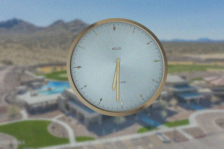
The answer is 6:31
